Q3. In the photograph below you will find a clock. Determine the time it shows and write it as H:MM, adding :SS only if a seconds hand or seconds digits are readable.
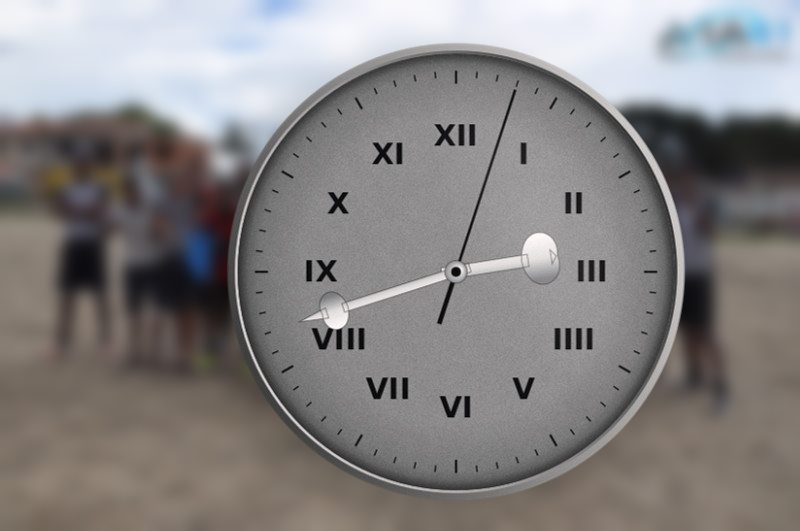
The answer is 2:42:03
